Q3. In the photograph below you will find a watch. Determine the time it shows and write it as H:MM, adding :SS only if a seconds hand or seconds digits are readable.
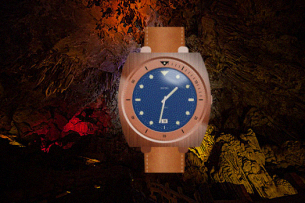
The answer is 1:32
